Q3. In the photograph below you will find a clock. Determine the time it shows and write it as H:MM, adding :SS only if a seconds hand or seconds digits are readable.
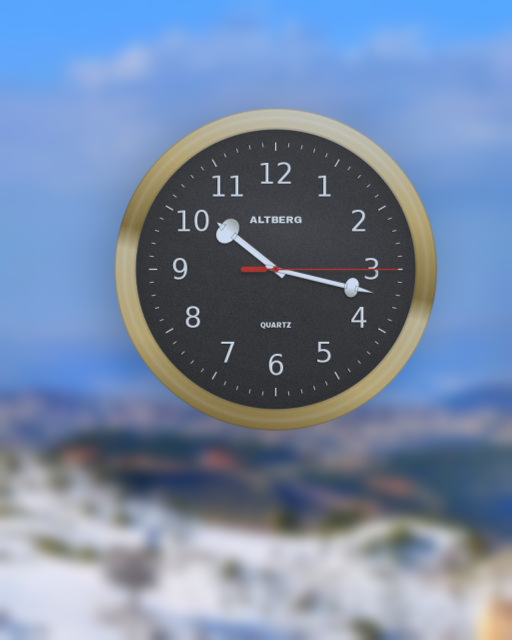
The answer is 10:17:15
